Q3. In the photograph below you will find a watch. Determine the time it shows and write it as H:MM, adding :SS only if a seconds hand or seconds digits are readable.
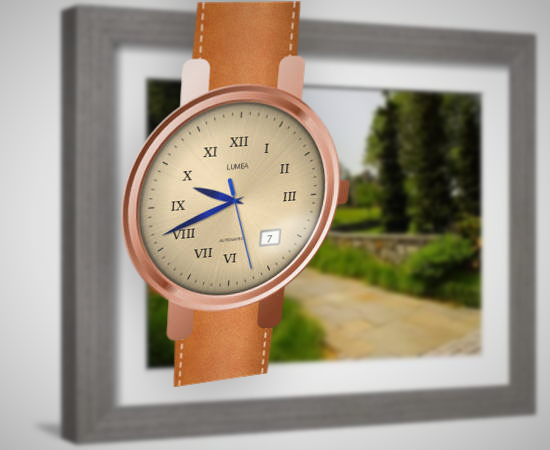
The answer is 9:41:27
